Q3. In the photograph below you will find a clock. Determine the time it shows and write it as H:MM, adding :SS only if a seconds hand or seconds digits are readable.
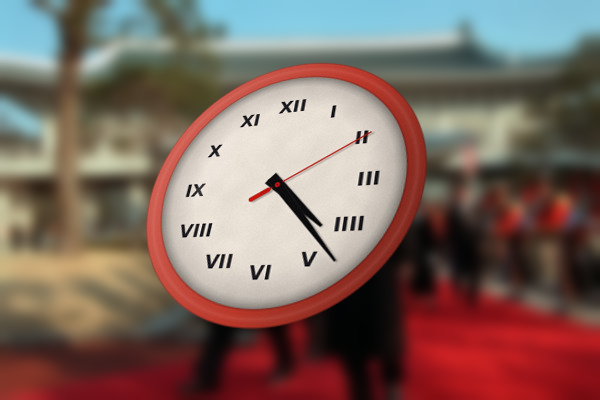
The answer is 4:23:10
